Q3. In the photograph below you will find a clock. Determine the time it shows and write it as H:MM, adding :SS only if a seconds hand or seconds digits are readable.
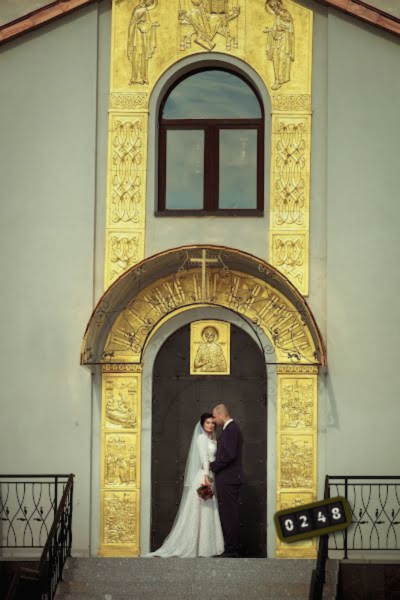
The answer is 2:48
